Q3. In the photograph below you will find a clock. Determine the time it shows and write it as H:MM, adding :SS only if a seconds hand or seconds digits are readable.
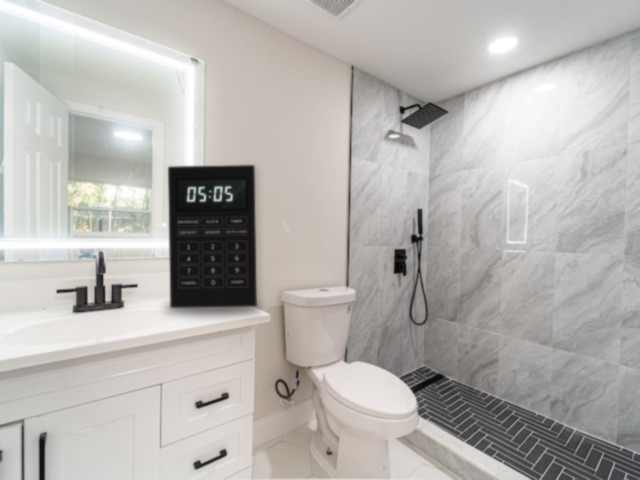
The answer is 5:05
